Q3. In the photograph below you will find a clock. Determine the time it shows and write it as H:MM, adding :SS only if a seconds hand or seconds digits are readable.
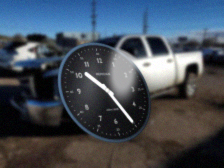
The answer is 10:25
